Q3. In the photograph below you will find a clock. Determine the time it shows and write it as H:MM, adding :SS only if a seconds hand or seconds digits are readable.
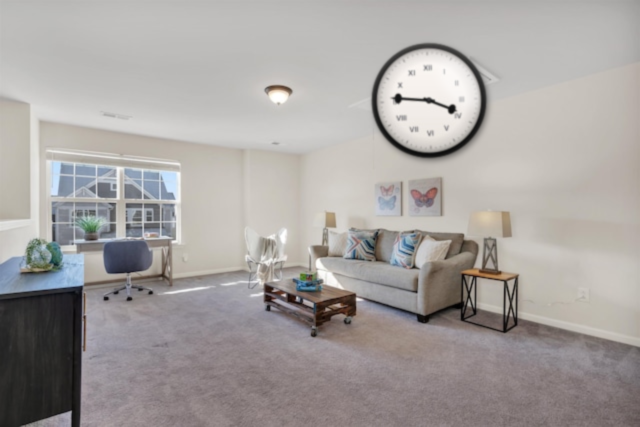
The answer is 3:46
